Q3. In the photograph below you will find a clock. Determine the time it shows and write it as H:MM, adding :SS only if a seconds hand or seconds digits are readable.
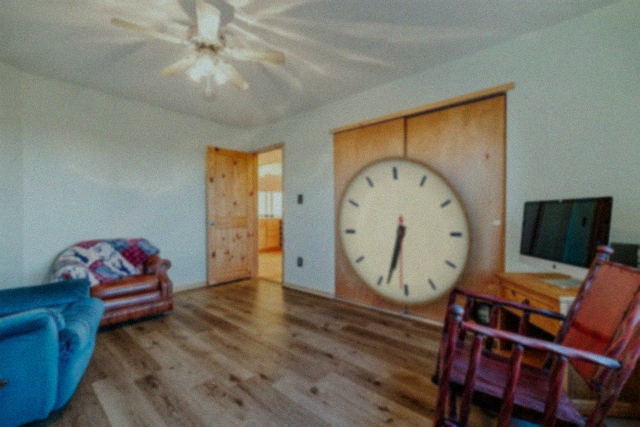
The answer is 6:33:31
